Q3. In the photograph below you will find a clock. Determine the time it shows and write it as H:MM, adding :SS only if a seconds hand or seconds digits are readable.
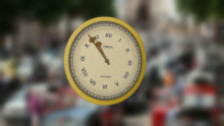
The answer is 10:53
